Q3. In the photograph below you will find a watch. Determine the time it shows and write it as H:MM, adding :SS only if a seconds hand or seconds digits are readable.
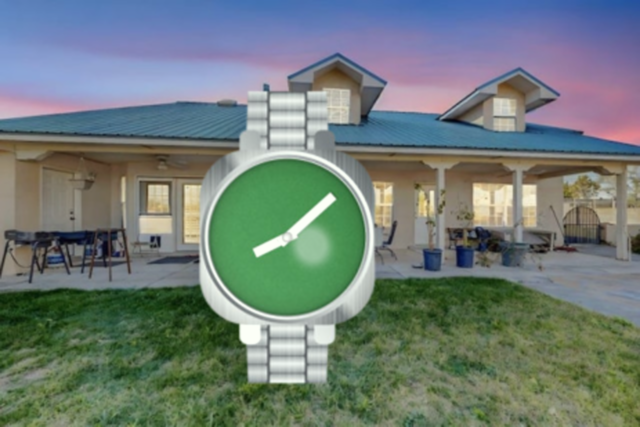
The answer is 8:08
